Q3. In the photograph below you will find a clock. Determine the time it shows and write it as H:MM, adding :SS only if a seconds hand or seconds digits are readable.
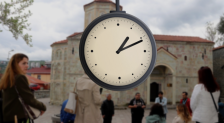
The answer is 1:11
